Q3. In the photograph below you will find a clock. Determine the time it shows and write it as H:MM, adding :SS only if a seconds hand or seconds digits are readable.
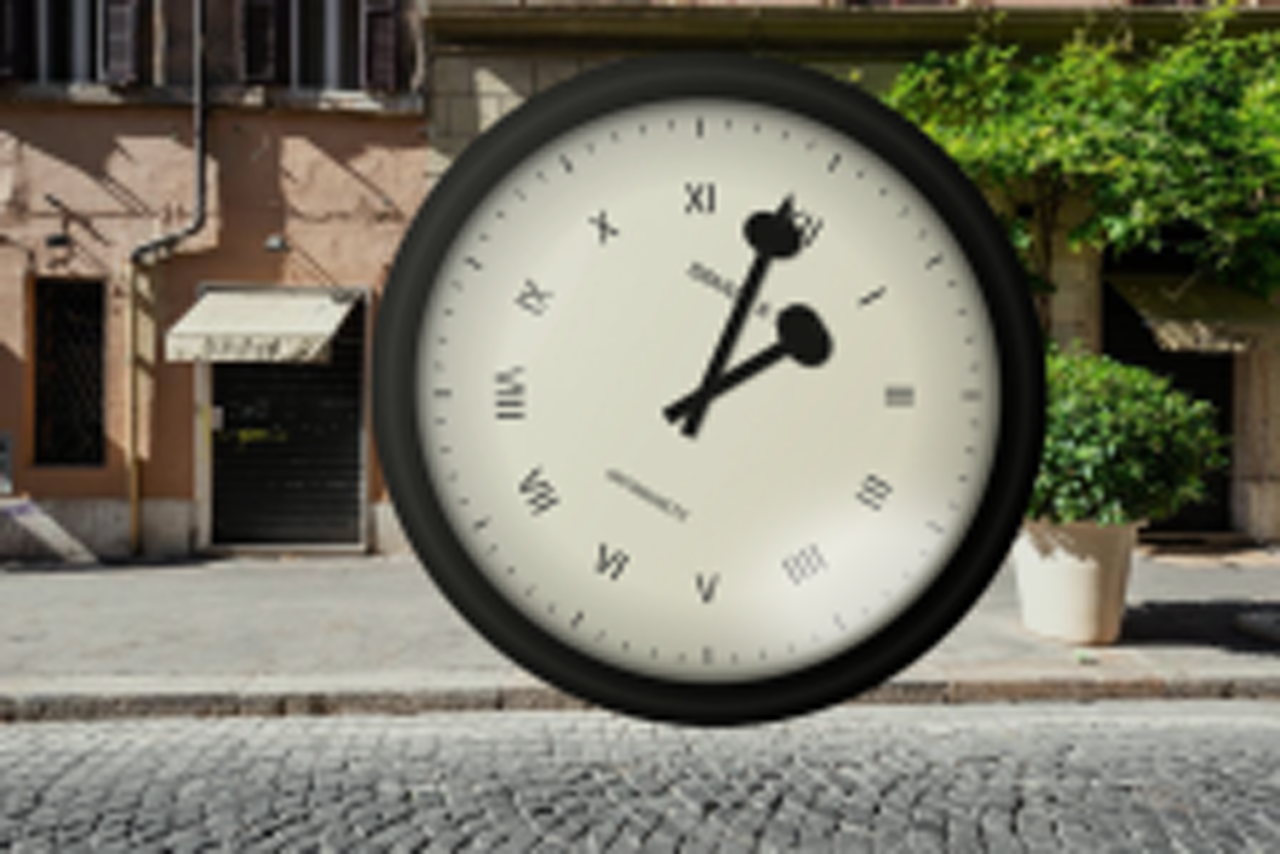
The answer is 12:59
